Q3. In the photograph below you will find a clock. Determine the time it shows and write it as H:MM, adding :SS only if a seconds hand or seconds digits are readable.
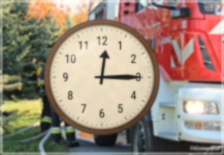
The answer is 12:15
